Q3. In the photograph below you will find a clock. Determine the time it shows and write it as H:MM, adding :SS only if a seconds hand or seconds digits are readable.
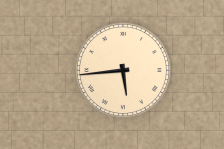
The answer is 5:44
